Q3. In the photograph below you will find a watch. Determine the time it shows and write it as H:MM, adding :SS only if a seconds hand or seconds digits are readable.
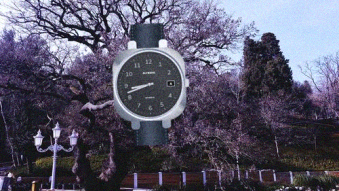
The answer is 8:42
